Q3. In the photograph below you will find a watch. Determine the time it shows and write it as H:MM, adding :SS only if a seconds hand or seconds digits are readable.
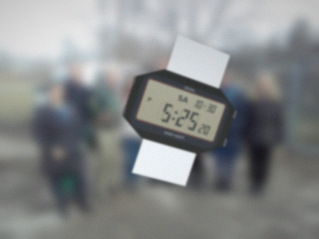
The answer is 5:25
